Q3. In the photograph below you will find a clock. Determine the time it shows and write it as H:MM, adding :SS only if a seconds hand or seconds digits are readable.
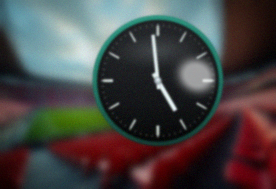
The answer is 4:59
